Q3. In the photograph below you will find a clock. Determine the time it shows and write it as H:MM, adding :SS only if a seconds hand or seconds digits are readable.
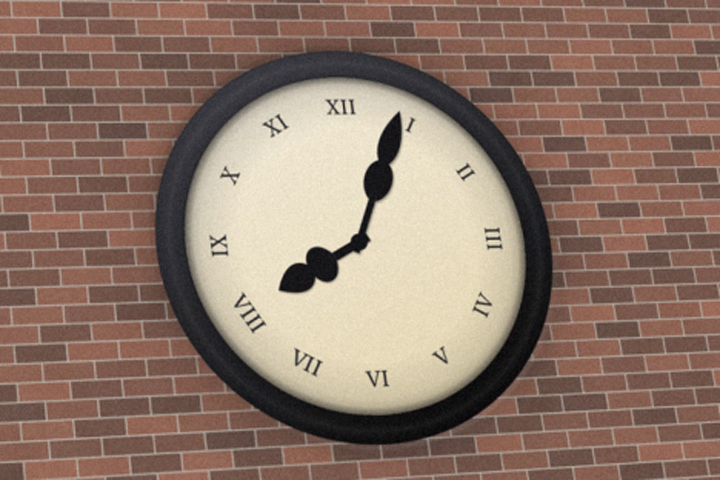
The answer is 8:04
